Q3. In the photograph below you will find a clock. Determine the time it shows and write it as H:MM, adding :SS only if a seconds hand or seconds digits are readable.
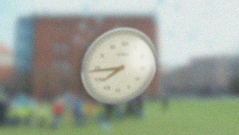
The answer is 7:44
